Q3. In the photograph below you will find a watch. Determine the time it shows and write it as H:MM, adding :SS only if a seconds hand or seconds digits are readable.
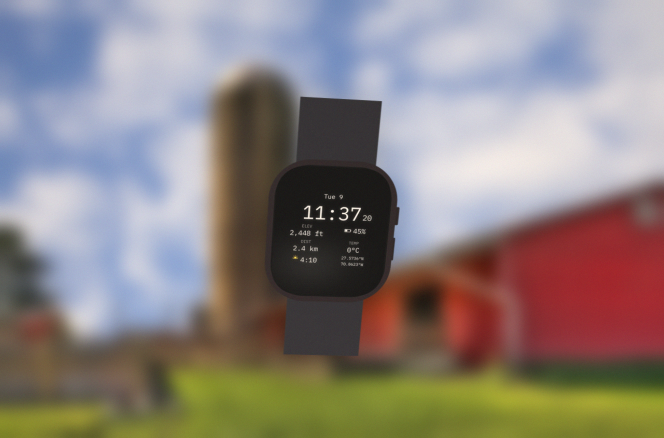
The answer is 11:37:20
